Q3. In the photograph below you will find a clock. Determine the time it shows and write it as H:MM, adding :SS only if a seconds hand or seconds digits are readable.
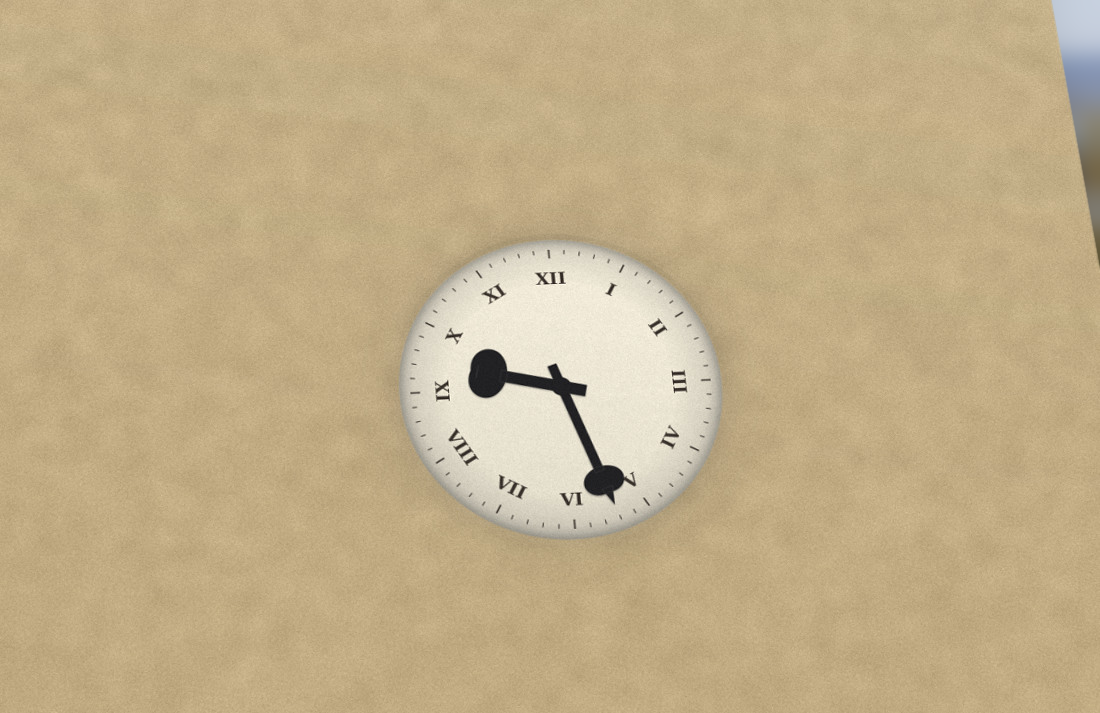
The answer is 9:27
